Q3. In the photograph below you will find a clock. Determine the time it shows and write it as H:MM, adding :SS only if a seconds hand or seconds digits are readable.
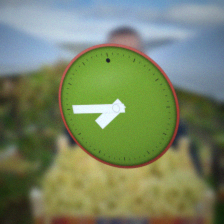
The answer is 7:45
